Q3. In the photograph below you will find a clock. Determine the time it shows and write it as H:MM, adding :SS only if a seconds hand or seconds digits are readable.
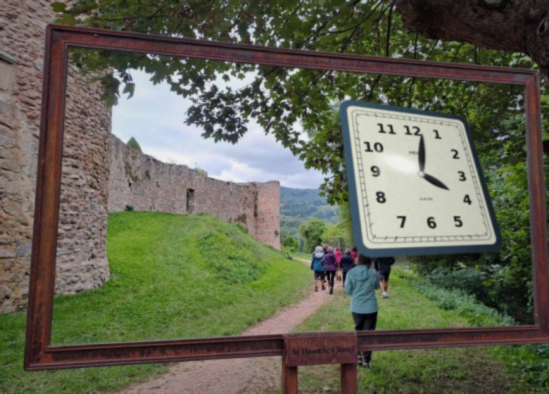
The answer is 4:02
